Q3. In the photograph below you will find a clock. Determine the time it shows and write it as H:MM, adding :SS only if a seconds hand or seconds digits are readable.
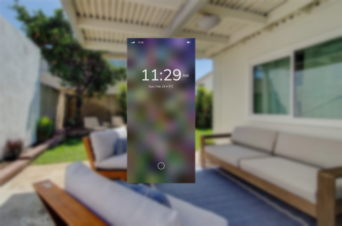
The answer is 11:29
